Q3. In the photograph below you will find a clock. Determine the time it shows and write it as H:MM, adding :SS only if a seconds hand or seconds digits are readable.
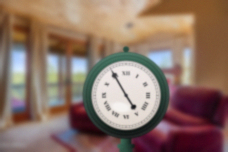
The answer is 4:55
